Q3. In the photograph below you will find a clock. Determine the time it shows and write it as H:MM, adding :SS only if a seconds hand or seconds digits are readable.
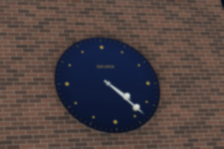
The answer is 4:23
